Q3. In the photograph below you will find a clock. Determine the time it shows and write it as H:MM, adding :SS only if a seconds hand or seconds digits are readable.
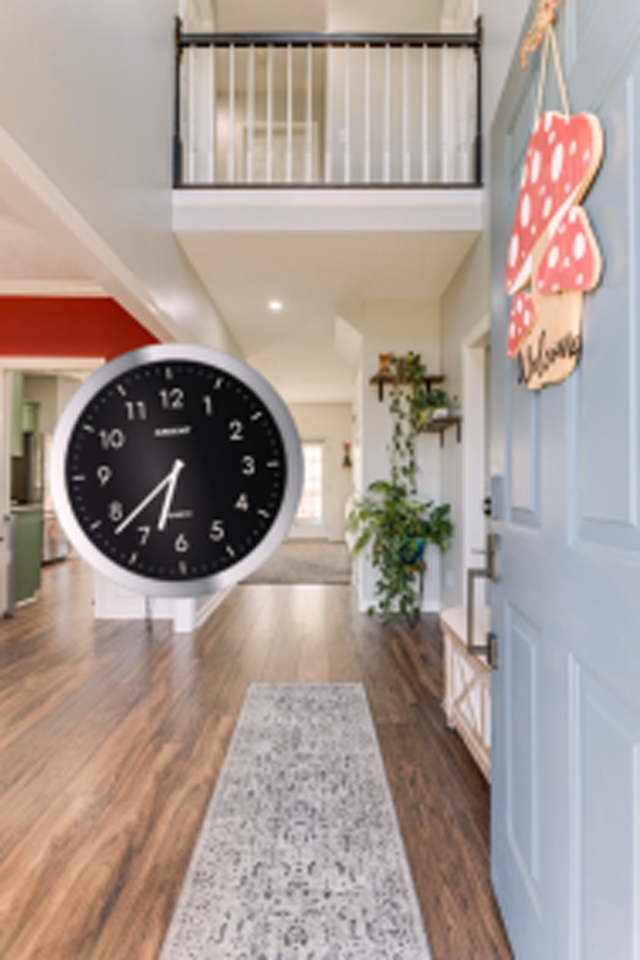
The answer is 6:38
